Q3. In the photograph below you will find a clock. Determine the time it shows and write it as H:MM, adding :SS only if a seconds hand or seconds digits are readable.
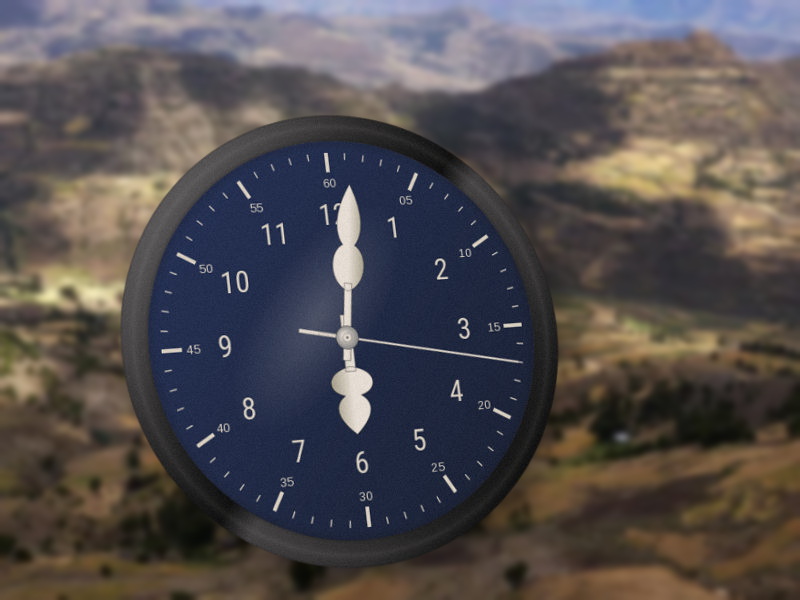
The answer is 6:01:17
